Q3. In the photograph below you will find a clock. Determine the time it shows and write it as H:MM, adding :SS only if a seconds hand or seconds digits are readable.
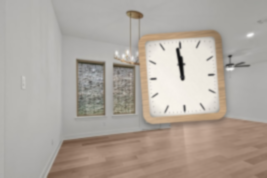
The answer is 11:59
